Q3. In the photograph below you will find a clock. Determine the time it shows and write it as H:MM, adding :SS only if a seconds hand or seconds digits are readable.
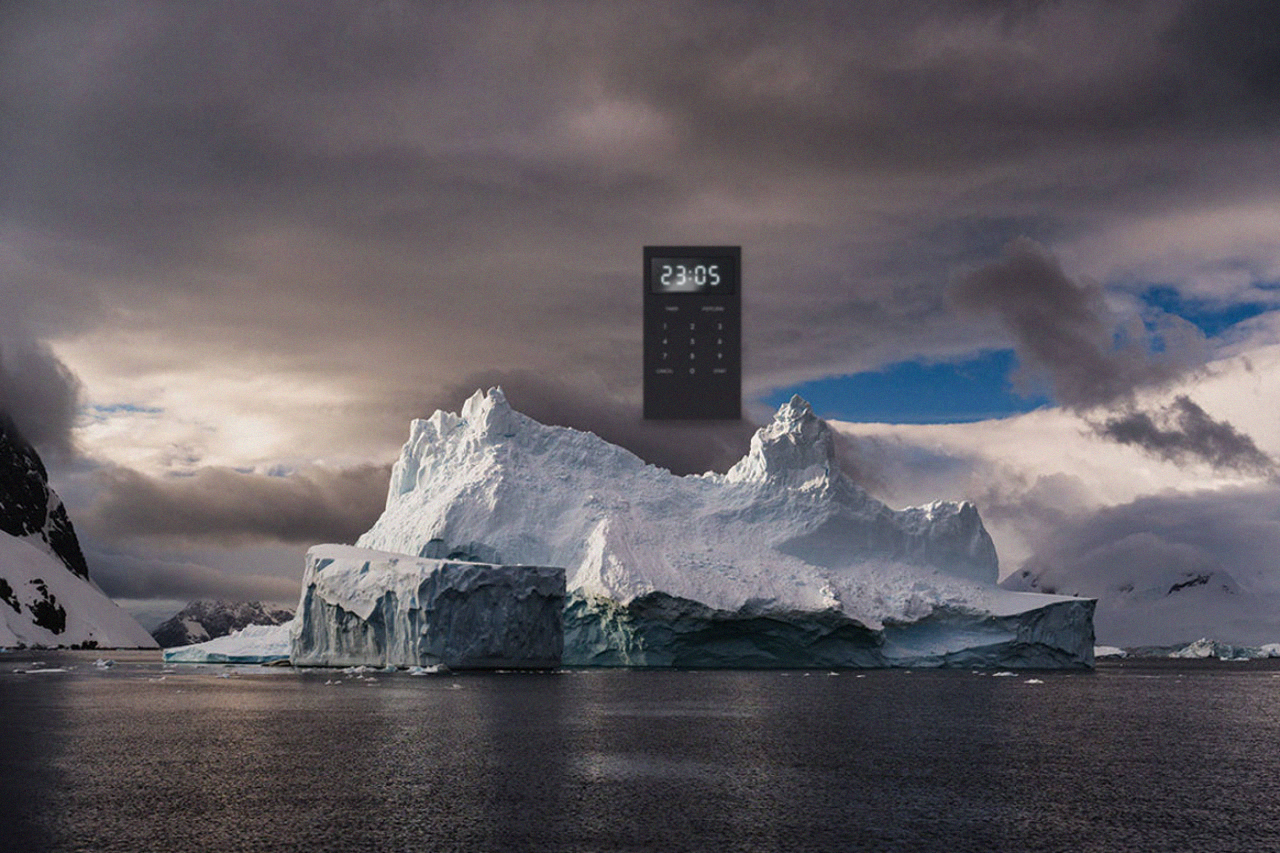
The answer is 23:05
